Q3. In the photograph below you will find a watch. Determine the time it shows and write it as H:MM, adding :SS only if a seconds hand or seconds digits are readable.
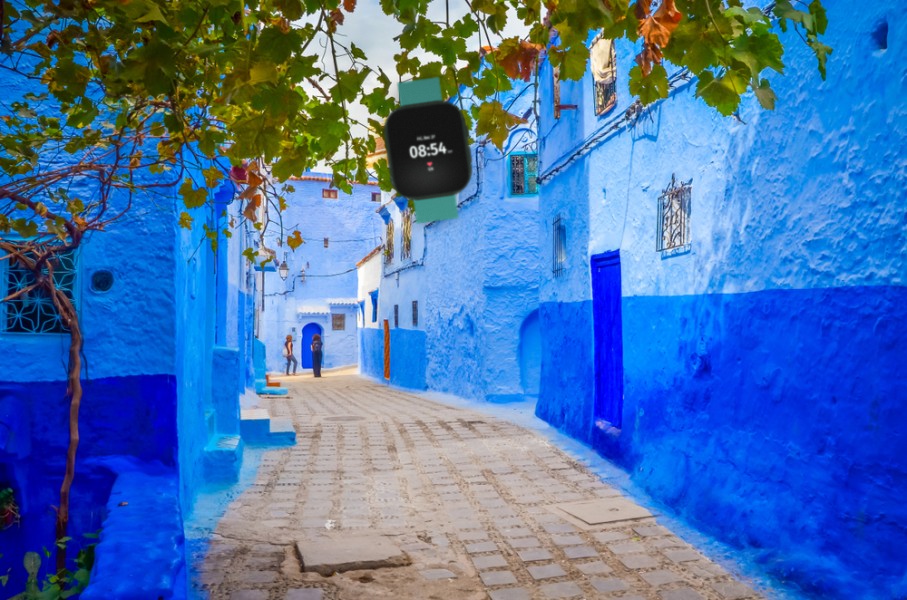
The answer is 8:54
